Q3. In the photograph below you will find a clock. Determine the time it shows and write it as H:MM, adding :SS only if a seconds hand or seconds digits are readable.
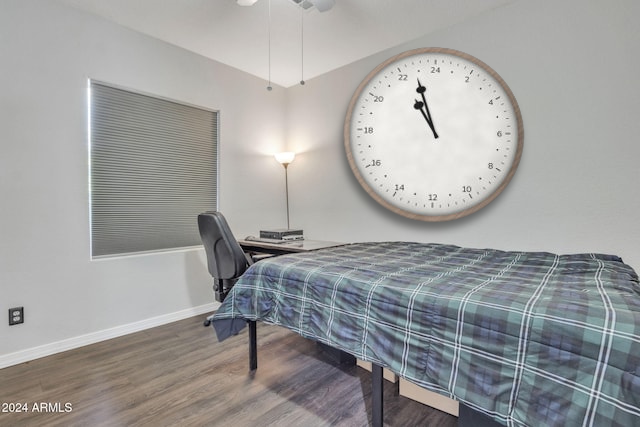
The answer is 21:57
